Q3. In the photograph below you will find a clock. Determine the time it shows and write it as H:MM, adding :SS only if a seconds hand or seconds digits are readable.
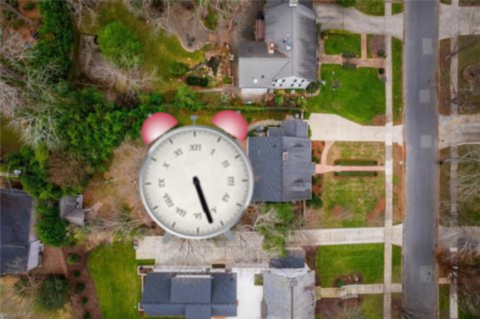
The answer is 5:27
